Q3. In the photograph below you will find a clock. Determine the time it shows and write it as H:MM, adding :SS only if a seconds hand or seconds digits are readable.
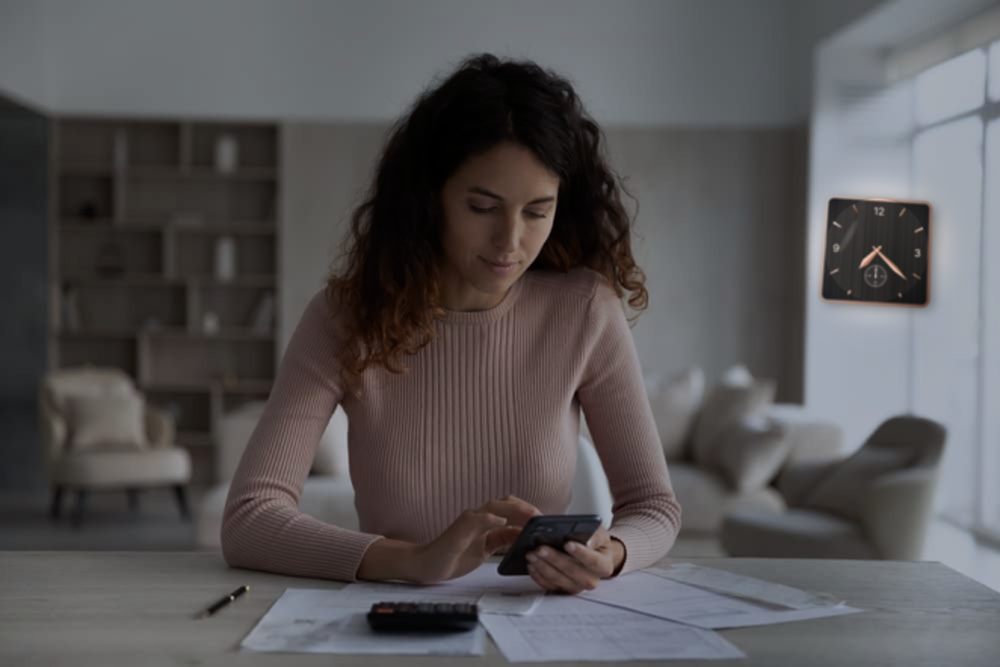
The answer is 7:22
